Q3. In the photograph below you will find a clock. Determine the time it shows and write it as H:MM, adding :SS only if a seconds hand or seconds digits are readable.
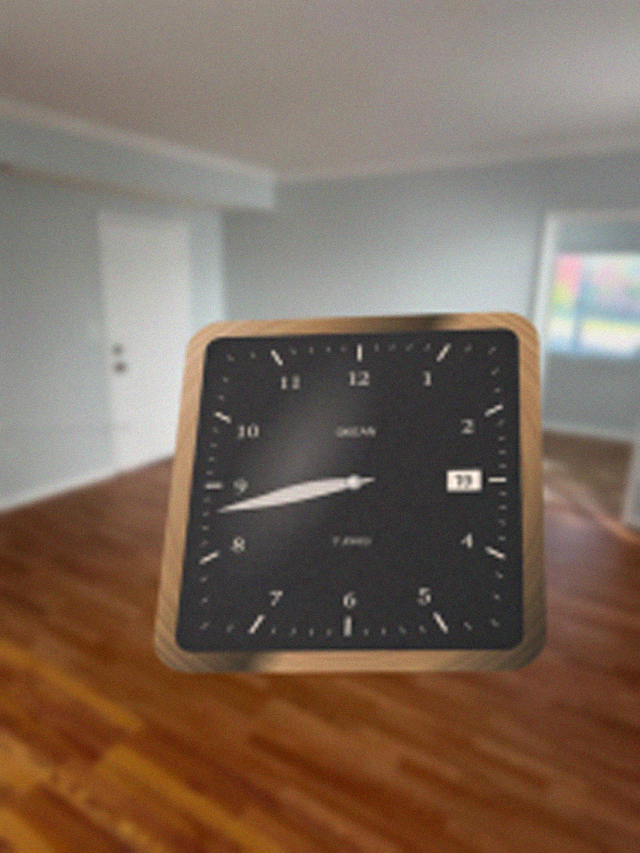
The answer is 8:43
